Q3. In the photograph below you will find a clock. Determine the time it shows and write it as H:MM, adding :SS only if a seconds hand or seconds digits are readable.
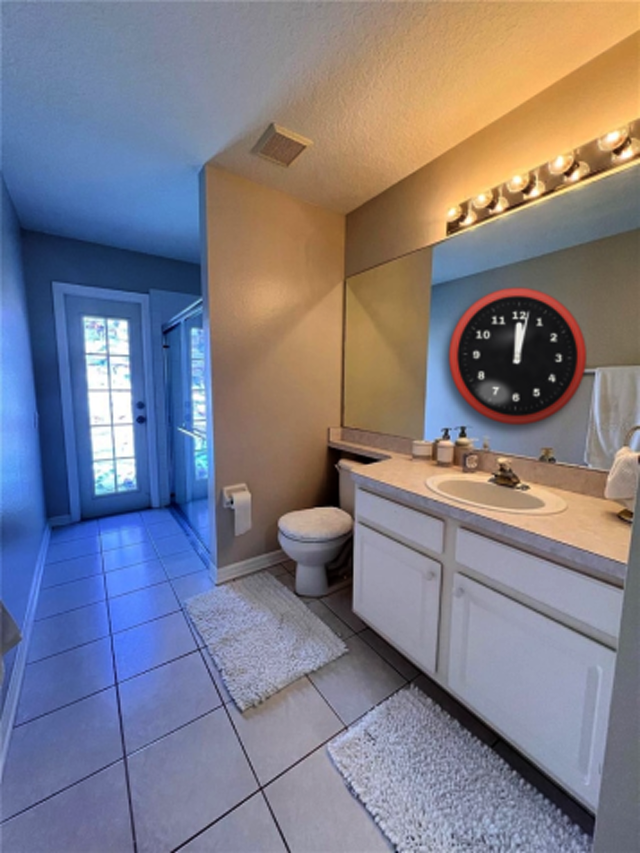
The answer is 12:02
